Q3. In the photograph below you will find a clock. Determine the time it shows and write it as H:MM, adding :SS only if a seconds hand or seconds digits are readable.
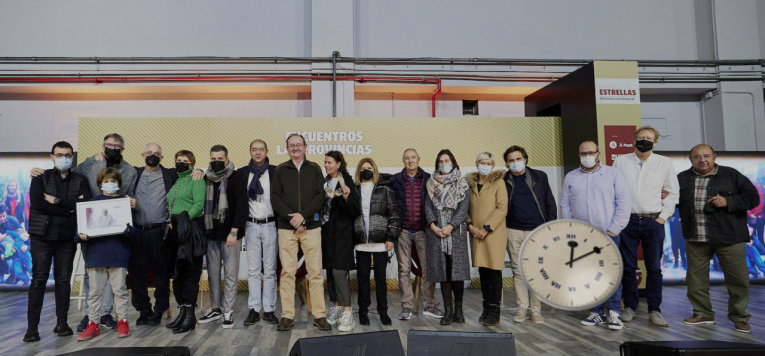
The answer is 12:10
